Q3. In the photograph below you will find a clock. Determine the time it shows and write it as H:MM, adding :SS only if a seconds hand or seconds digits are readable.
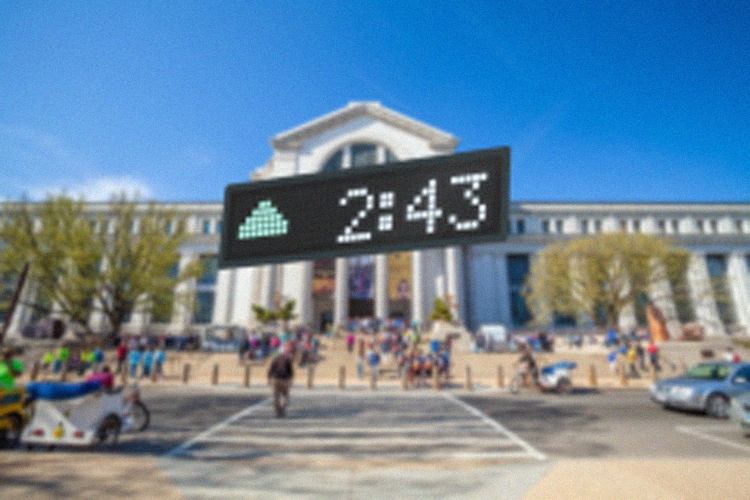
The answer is 2:43
